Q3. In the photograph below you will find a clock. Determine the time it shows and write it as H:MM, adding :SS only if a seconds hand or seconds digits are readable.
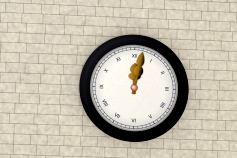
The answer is 12:02
